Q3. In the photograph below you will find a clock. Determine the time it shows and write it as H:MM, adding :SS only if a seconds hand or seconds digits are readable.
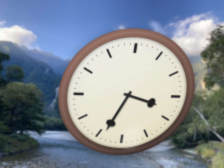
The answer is 3:34
